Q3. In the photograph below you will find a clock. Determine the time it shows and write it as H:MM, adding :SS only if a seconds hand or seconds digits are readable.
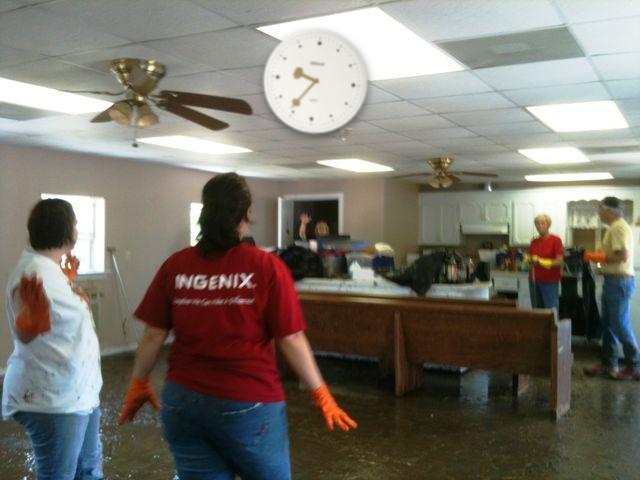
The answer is 9:36
